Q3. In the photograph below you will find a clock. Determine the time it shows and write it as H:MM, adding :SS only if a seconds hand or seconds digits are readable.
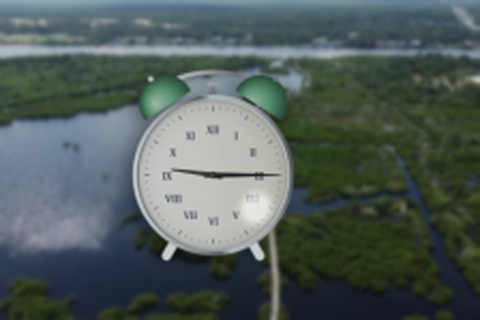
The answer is 9:15
